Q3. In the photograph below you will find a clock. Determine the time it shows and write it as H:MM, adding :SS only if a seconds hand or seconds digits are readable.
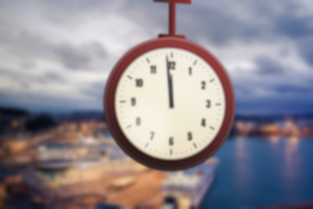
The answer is 11:59
